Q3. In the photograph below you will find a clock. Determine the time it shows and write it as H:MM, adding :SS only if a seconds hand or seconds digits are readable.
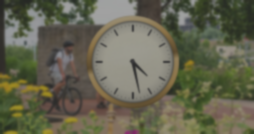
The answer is 4:28
